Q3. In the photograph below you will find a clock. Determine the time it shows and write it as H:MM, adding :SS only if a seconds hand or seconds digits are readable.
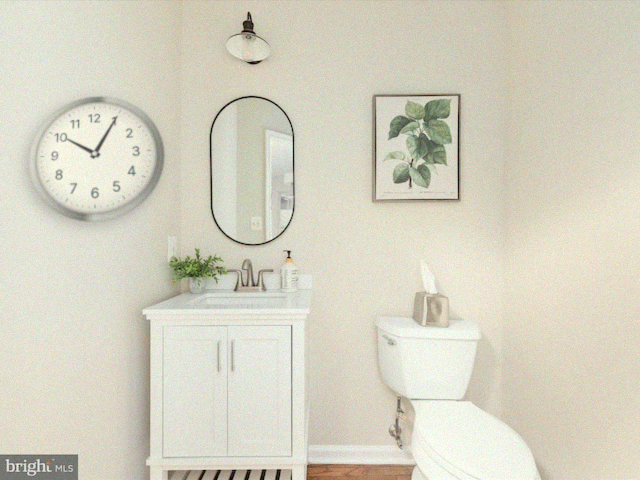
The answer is 10:05
